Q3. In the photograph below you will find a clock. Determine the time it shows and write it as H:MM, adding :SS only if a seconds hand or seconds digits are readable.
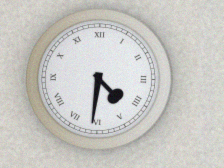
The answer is 4:31
